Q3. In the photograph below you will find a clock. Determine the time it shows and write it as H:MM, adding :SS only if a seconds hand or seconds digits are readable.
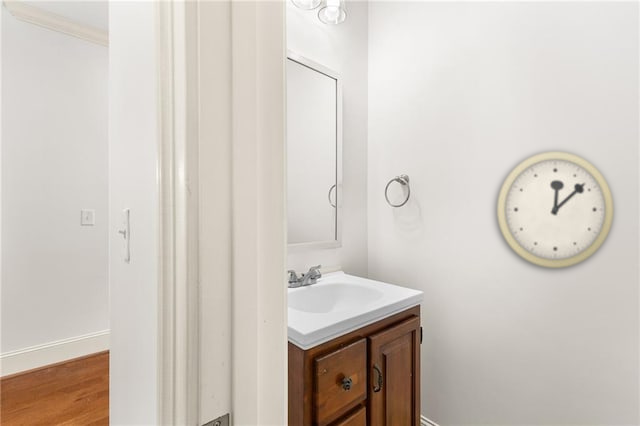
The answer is 12:08
